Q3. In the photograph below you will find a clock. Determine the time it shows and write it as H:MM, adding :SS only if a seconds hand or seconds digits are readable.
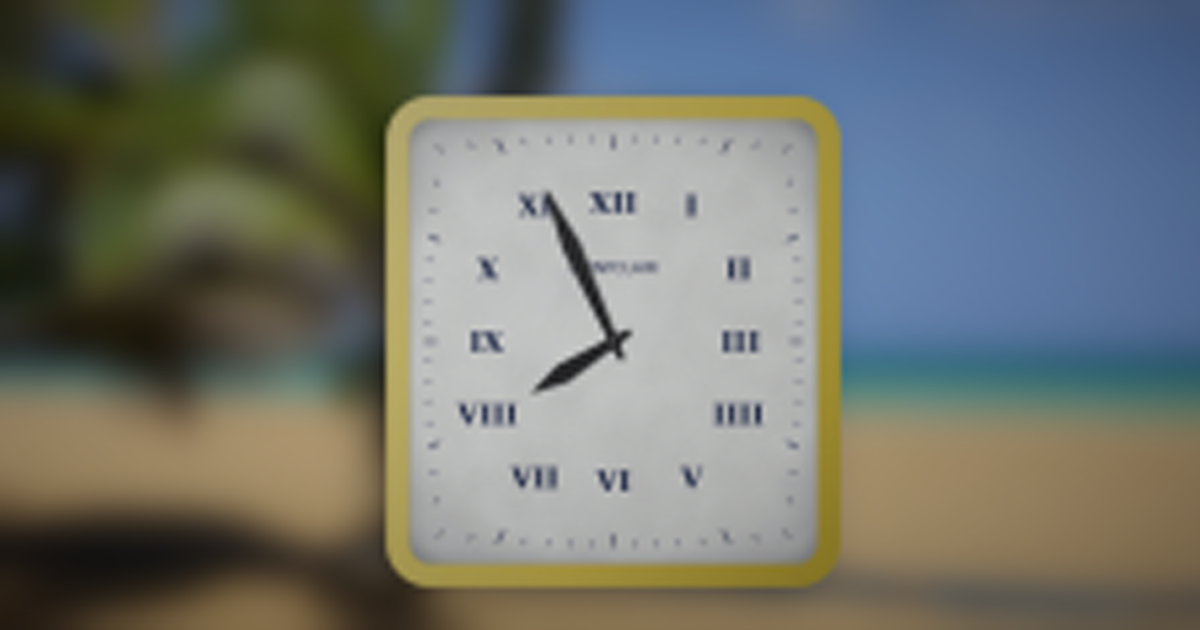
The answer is 7:56
